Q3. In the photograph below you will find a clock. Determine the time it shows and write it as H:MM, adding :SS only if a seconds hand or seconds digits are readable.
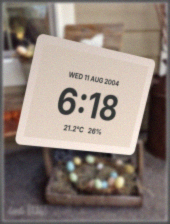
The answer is 6:18
